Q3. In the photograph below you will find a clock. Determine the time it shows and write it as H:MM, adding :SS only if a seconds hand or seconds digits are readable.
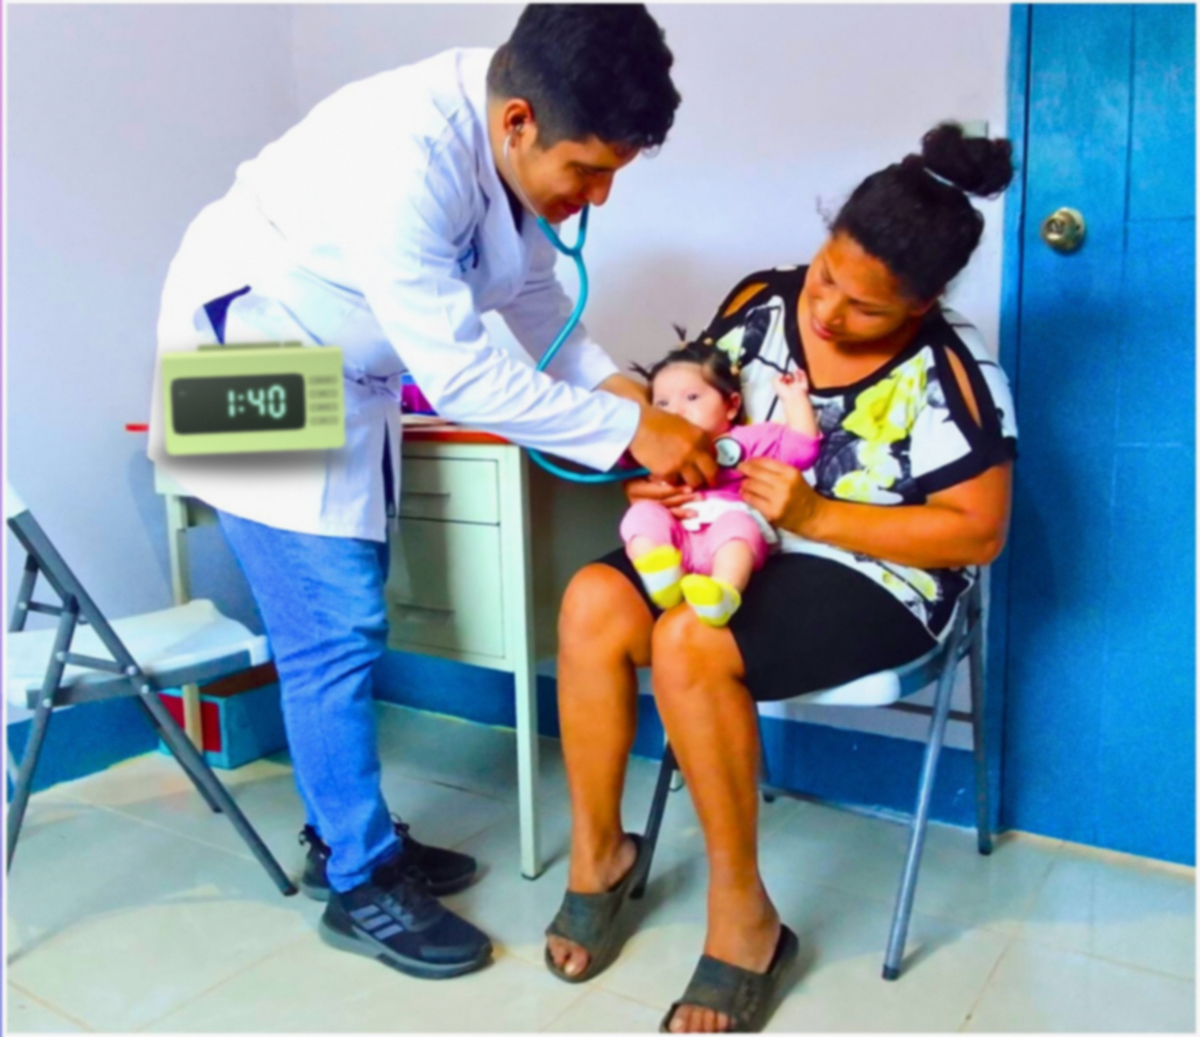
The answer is 1:40
